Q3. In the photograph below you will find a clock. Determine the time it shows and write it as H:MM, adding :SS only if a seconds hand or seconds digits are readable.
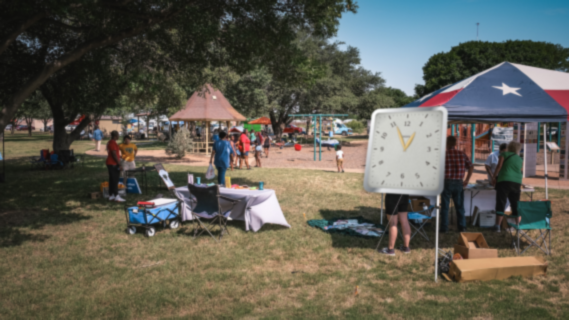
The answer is 12:56
